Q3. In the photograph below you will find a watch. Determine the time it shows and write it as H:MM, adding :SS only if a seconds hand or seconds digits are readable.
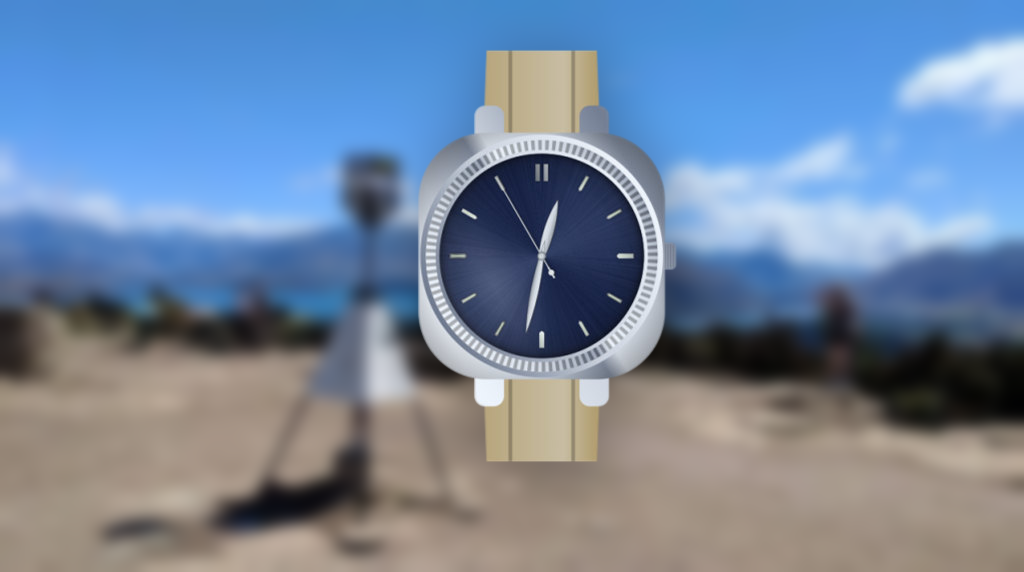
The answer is 12:31:55
